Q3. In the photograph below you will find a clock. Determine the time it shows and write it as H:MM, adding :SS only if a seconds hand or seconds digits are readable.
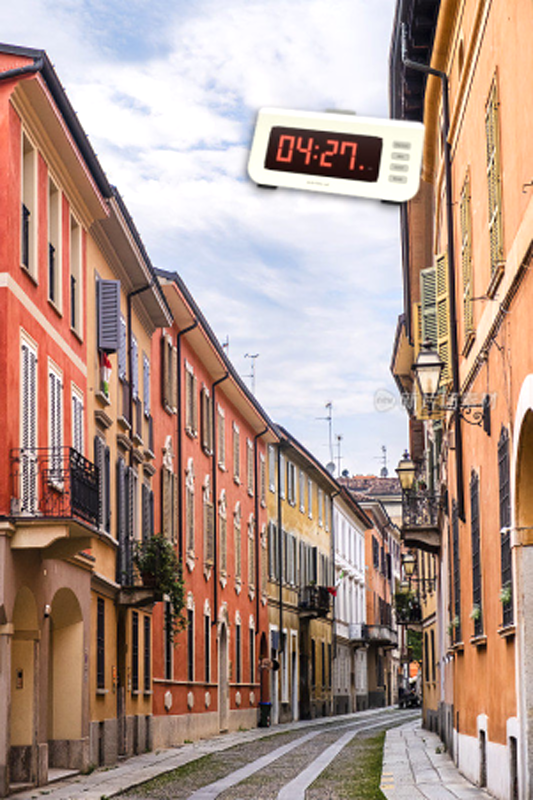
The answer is 4:27
